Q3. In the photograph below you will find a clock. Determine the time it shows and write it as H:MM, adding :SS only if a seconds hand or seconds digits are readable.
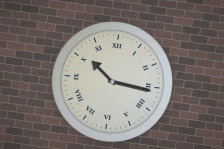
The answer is 10:16
